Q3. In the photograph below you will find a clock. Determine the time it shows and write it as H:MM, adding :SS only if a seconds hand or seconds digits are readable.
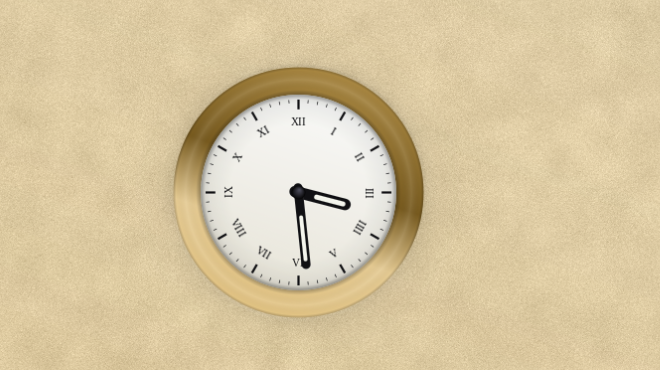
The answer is 3:29
